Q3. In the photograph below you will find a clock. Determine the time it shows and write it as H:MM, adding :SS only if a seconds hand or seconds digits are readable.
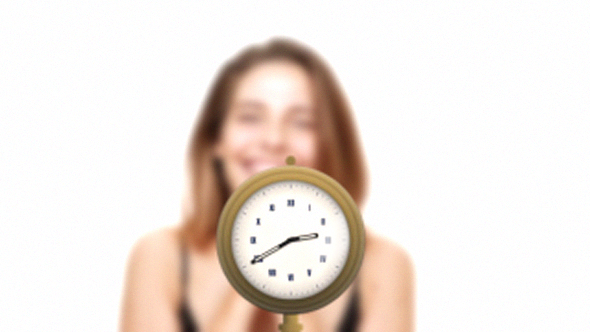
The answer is 2:40
